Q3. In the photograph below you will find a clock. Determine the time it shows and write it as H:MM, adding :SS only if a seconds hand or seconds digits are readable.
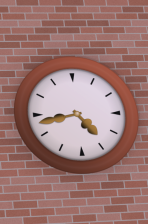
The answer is 4:43
